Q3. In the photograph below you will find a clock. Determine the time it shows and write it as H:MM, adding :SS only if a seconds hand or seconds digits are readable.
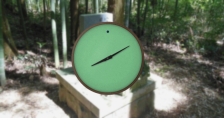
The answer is 8:10
